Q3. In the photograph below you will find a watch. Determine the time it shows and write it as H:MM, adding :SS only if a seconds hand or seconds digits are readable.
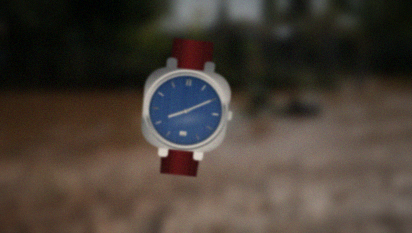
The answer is 8:10
